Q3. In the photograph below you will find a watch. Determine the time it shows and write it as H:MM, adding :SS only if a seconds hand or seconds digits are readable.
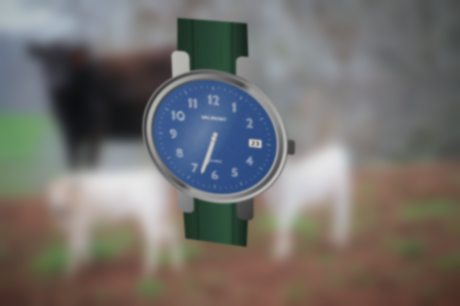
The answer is 6:33
